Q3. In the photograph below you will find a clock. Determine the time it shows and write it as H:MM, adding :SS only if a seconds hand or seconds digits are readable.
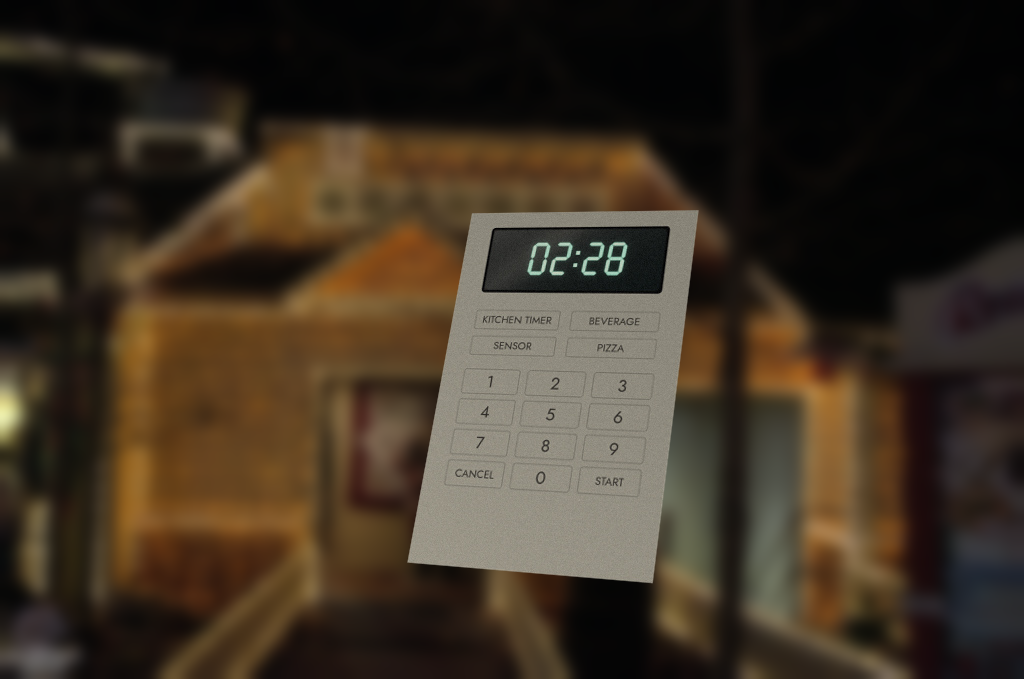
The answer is 2:28
